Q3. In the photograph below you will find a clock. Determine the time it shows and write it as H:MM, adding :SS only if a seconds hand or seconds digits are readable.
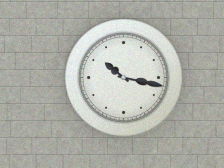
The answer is 10:17
